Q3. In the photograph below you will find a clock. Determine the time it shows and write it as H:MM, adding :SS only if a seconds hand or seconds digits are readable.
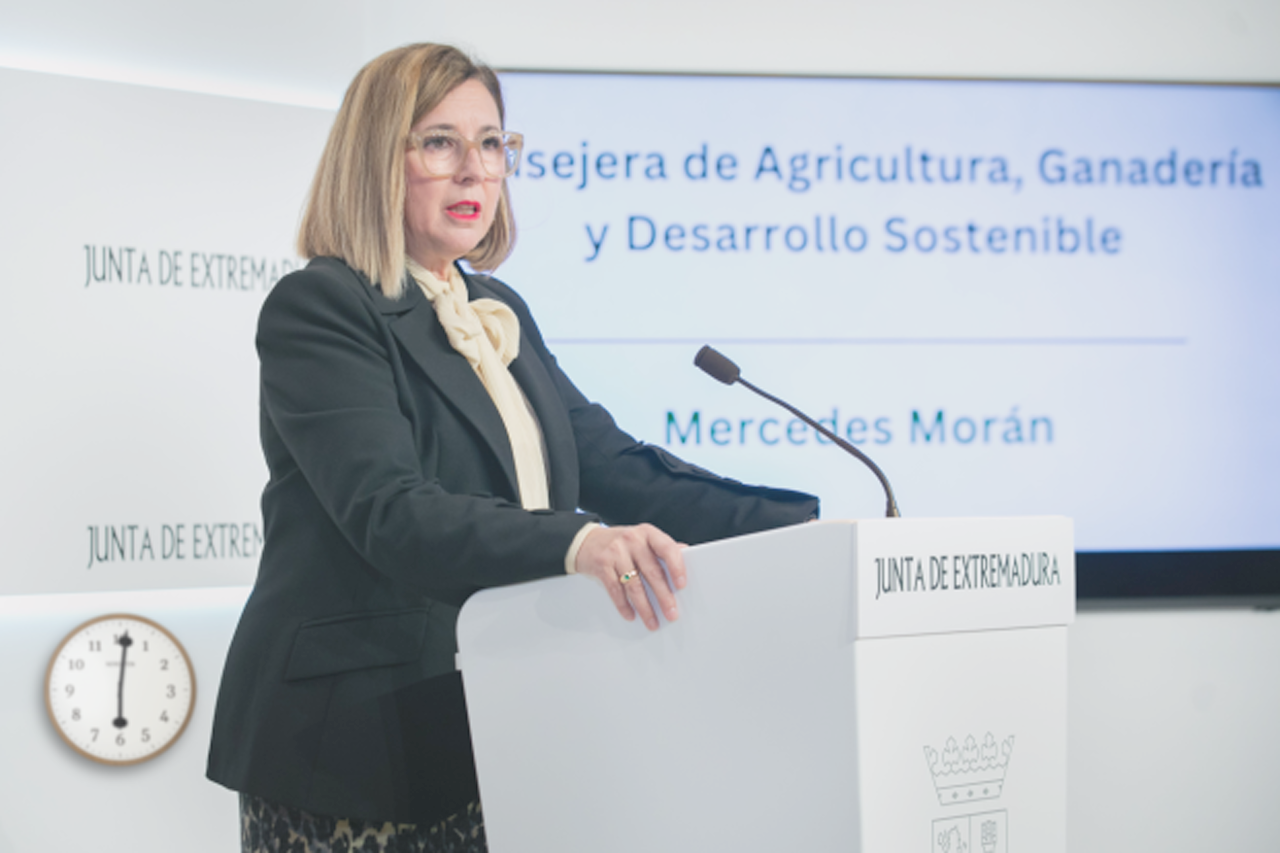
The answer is 6:01
